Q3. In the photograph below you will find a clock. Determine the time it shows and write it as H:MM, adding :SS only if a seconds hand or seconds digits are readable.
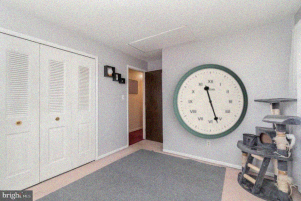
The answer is 11:27
